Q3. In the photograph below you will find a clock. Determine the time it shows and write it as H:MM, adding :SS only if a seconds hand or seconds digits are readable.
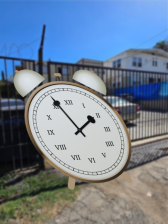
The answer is 1:56
